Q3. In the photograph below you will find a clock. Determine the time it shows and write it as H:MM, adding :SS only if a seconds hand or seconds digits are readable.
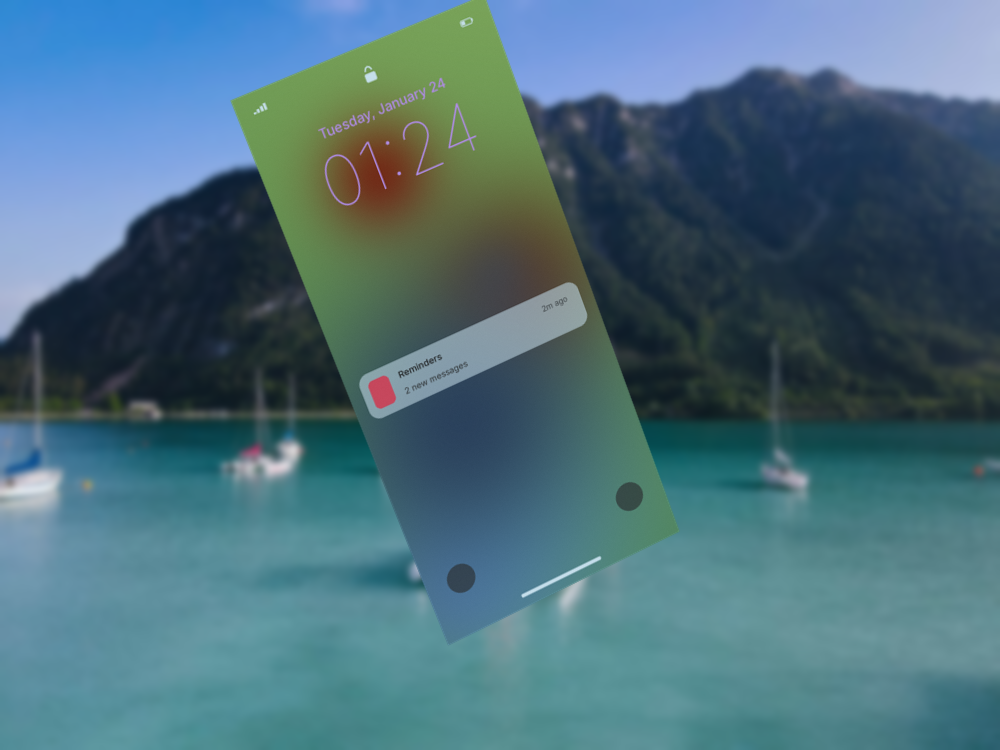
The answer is 1:24
